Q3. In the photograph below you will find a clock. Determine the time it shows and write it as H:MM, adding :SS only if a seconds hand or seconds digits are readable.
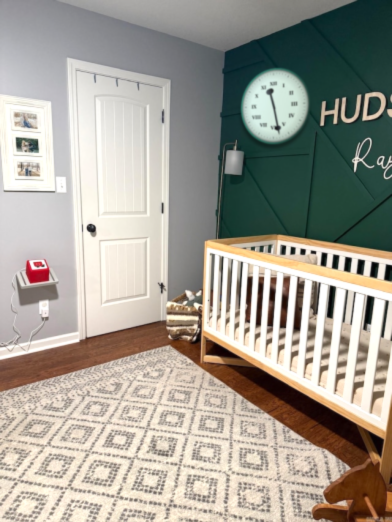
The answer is 11:28
